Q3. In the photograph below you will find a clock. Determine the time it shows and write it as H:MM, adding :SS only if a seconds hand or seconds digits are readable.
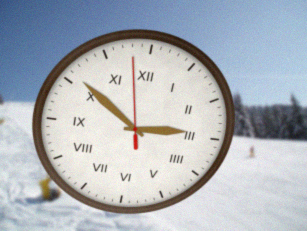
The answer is 2:50:58
